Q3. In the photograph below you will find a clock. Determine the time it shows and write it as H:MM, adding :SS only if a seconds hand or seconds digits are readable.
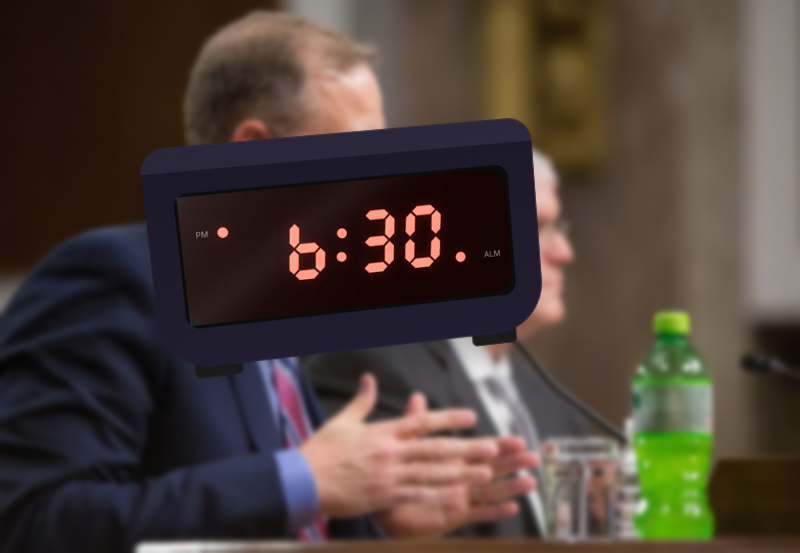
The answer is 6:30
